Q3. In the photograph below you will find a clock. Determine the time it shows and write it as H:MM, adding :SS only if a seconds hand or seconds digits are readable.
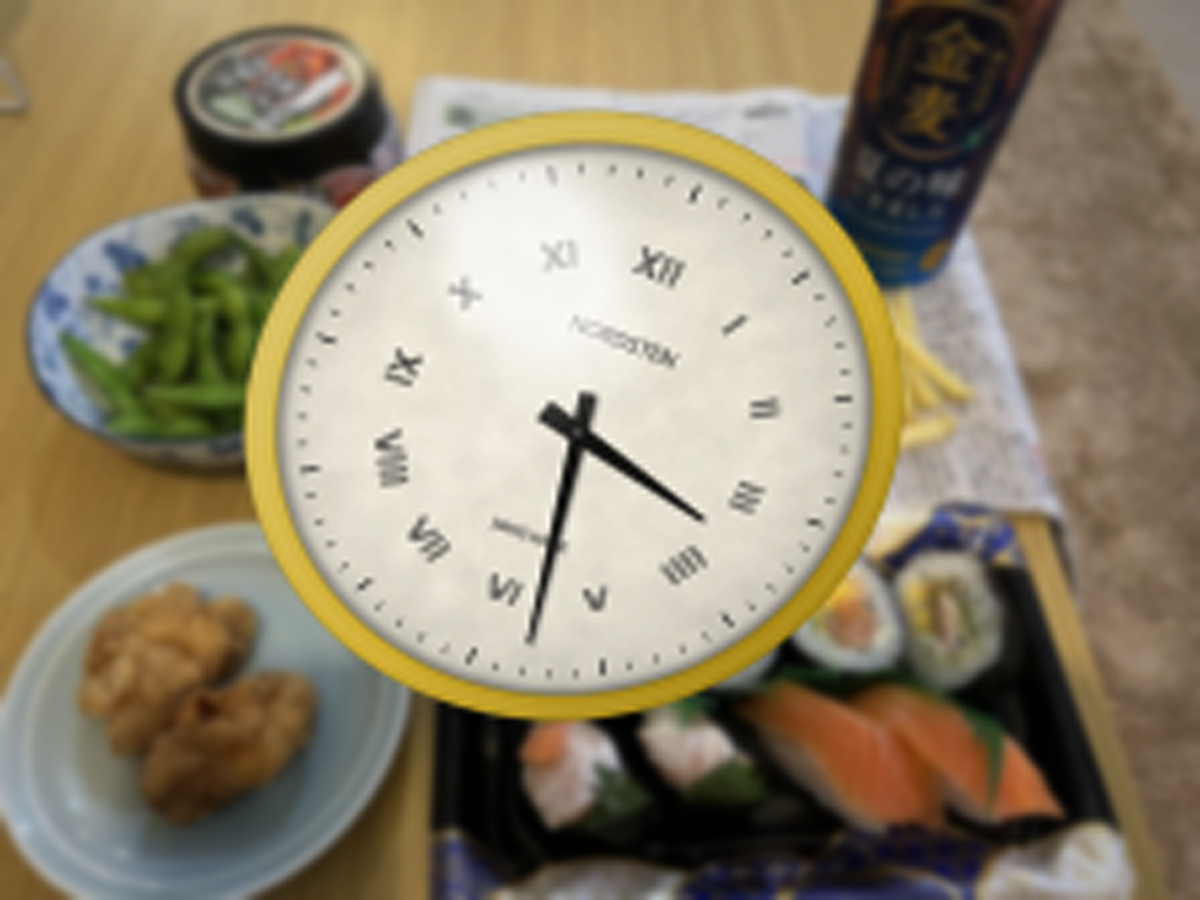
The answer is 3:28
